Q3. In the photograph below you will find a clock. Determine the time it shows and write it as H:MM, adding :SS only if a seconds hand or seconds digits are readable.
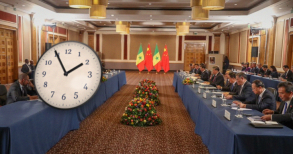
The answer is 1:55
